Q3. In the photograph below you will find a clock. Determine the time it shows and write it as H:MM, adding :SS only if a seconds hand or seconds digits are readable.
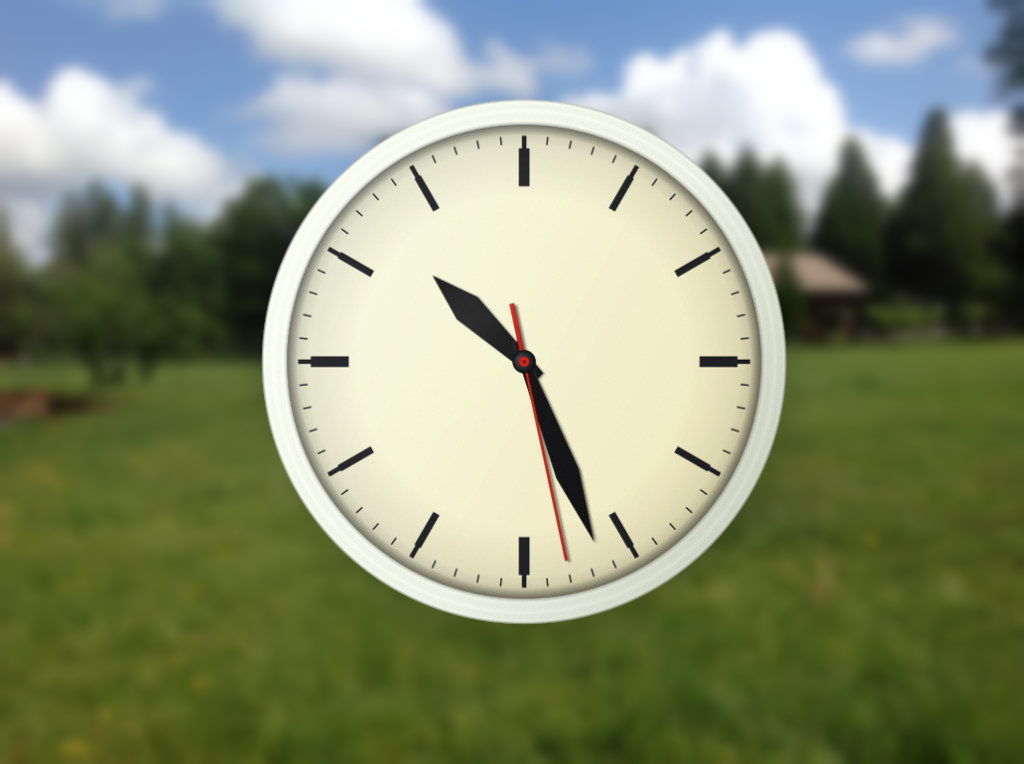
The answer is 10:26:28
